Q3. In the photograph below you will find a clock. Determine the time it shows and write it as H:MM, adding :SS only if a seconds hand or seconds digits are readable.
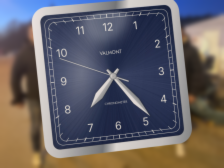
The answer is 7:23:49
